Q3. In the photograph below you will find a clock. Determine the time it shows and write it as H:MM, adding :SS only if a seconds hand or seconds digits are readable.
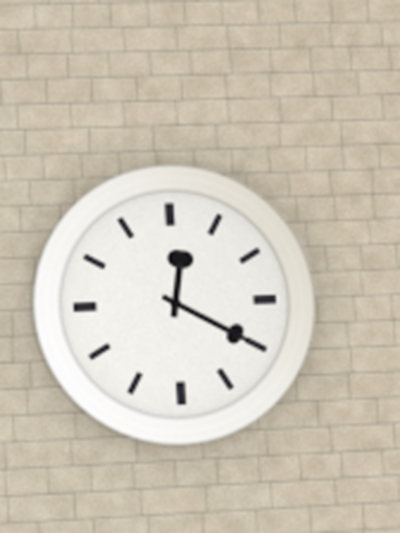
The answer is 12:20
